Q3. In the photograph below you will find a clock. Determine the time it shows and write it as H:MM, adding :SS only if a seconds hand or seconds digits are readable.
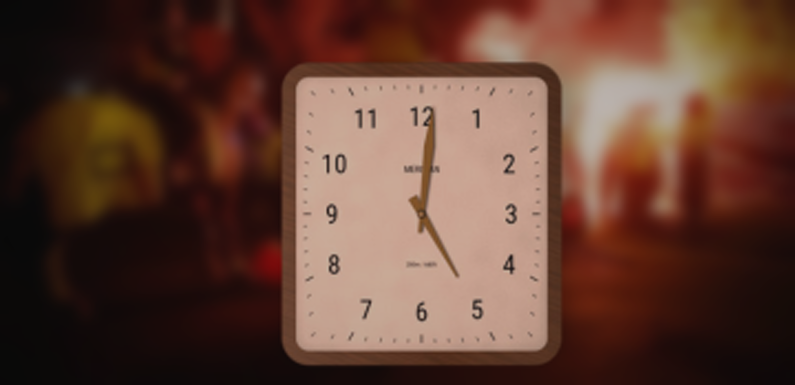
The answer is 5:01
